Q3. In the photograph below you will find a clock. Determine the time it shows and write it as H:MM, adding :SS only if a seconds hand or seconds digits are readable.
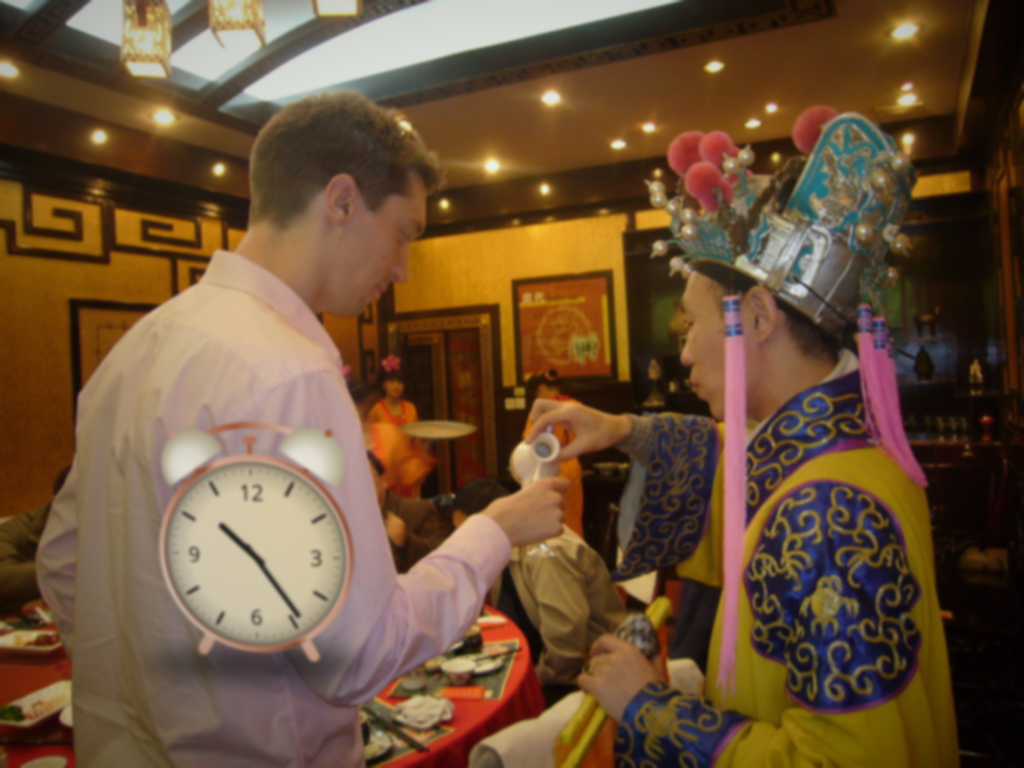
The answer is 10:24
